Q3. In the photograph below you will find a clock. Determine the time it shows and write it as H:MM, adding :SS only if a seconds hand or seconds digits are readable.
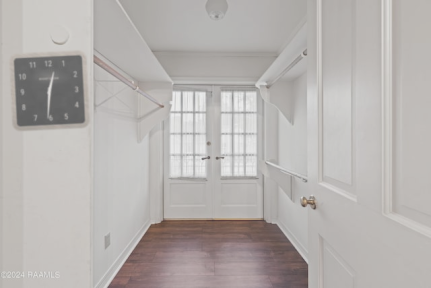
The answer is 12:31
